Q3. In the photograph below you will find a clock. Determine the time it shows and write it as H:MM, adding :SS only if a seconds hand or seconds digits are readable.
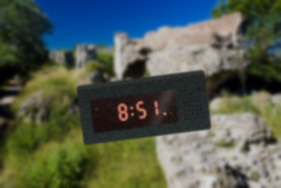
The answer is 8:51
